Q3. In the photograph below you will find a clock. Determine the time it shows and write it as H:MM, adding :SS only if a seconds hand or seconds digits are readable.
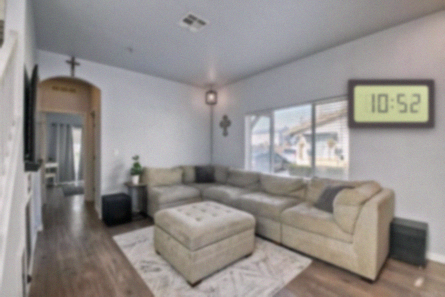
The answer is 10:52
